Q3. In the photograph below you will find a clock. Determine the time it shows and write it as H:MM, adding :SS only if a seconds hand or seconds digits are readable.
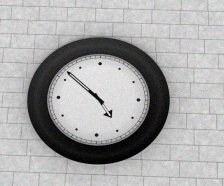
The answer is 4:52
